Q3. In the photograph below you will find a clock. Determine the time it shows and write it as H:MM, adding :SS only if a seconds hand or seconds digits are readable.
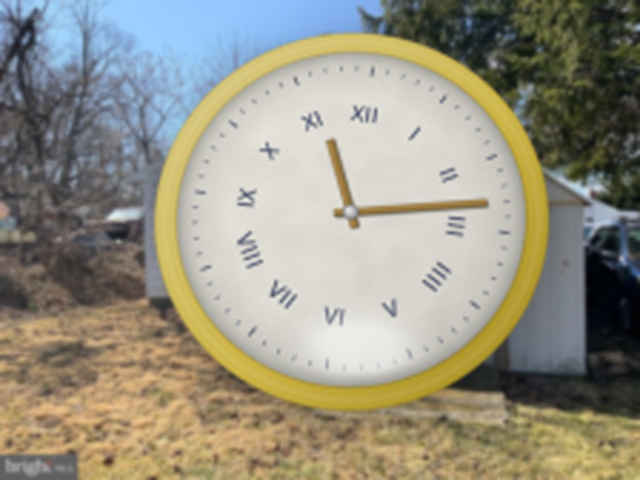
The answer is 11:13
